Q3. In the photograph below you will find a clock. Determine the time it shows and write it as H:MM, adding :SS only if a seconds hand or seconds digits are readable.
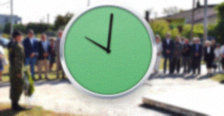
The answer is 10:01
